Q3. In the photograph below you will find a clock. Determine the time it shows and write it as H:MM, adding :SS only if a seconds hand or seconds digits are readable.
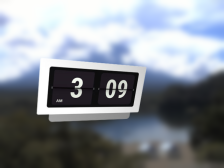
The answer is 3:09
